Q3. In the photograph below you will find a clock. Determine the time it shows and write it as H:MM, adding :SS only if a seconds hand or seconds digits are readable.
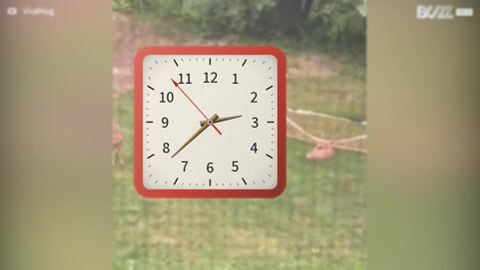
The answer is 2:37:53
